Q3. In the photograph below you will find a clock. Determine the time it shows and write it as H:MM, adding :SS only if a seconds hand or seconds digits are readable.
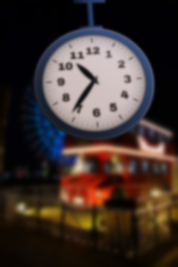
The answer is 10:36
